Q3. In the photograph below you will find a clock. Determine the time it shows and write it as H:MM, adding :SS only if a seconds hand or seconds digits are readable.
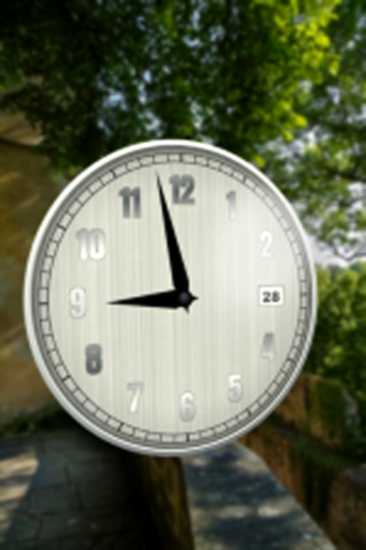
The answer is 8:58
